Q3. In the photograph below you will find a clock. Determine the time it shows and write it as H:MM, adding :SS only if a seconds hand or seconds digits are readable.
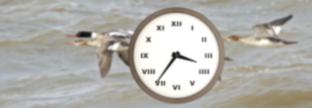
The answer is 3:36
